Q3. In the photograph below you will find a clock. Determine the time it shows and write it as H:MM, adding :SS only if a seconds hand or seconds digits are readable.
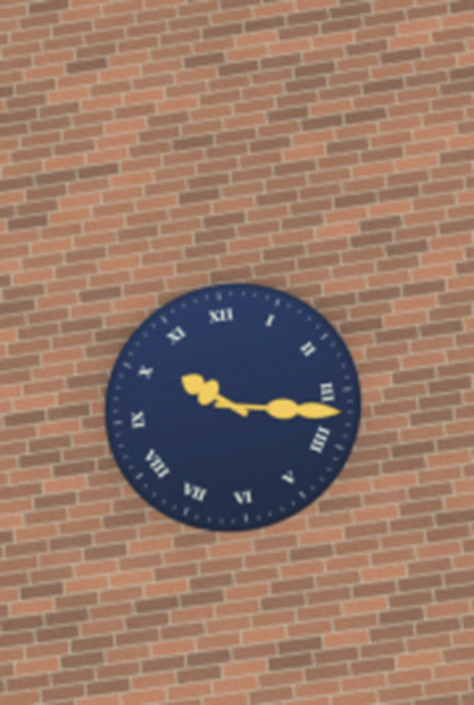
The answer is 10:17
